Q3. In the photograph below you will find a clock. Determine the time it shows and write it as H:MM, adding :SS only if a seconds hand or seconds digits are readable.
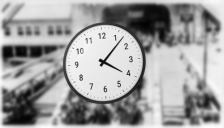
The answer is 4:07
